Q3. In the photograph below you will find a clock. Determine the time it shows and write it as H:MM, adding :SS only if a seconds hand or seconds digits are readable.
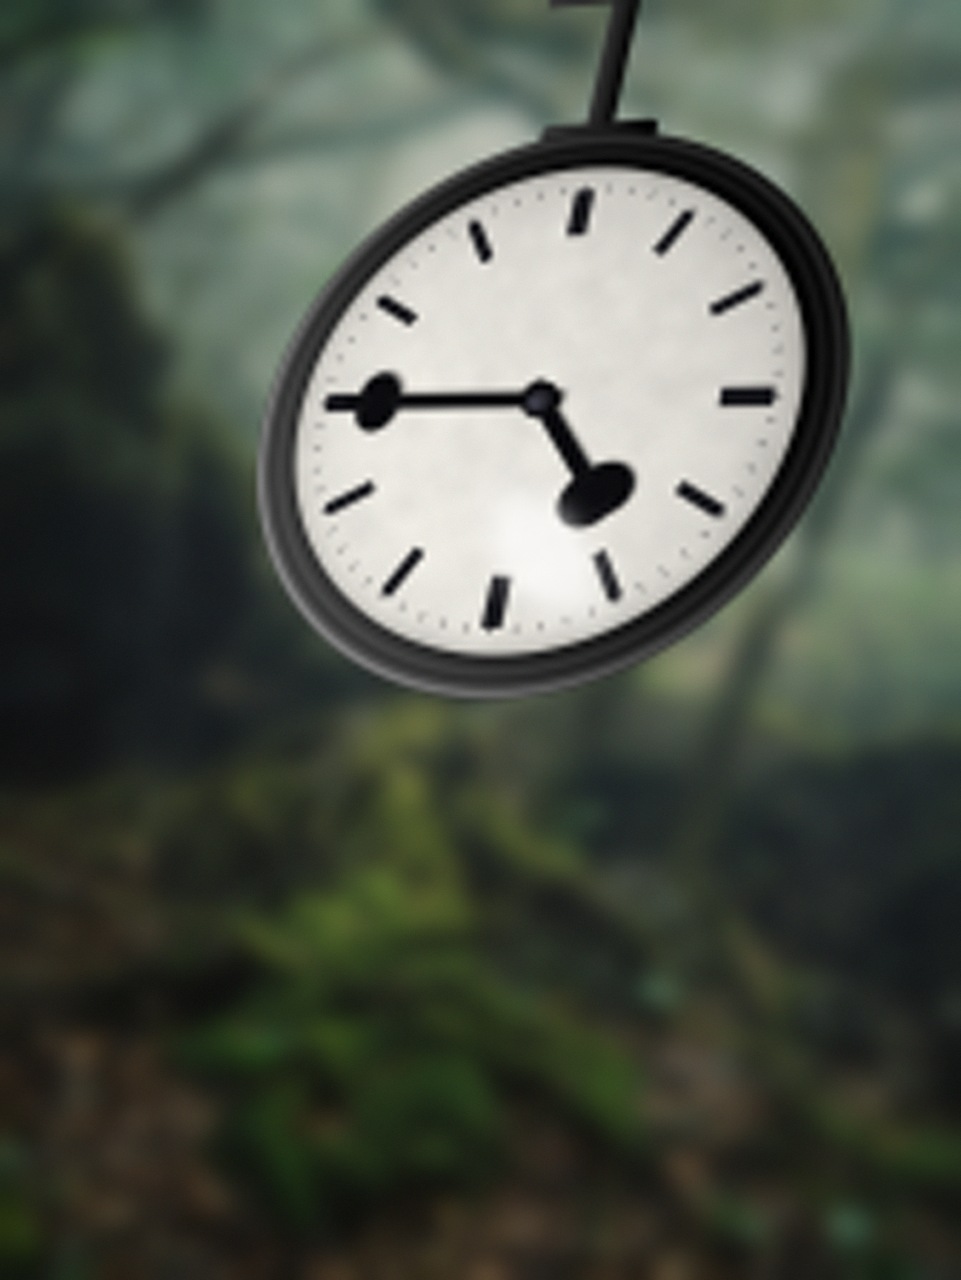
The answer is 4:45
